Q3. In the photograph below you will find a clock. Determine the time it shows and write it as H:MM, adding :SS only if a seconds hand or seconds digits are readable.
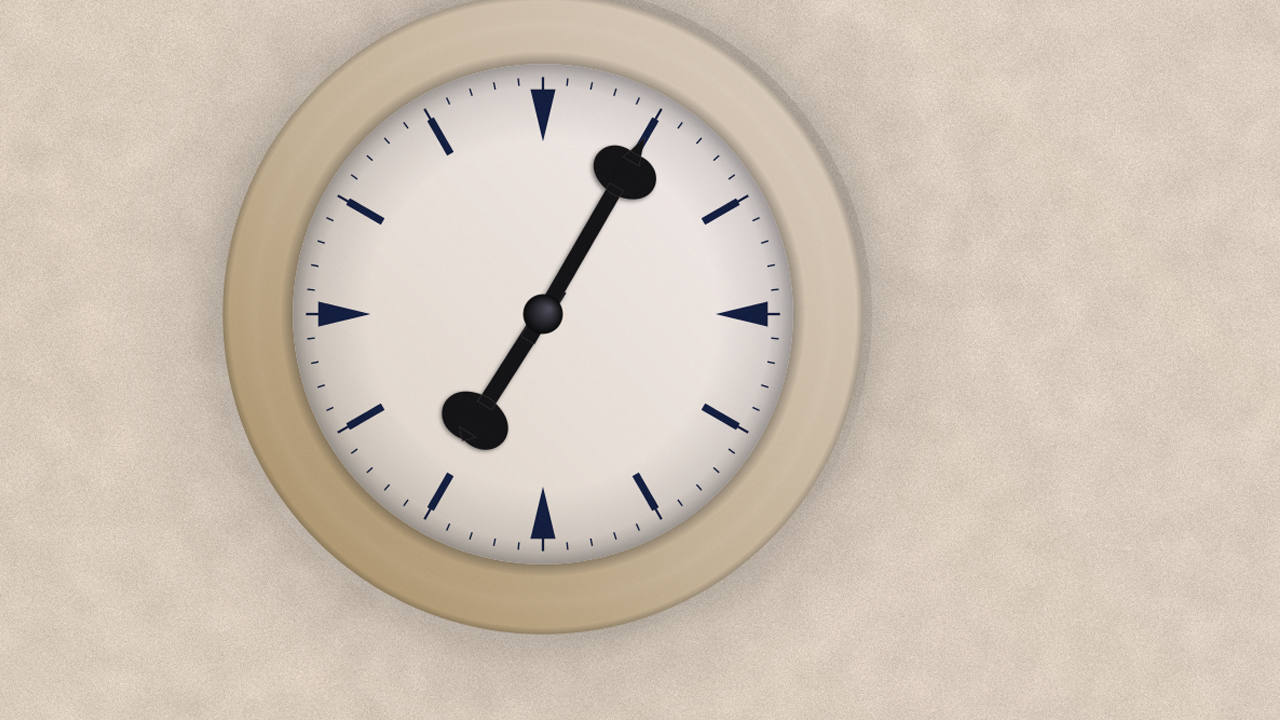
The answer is 7:05
